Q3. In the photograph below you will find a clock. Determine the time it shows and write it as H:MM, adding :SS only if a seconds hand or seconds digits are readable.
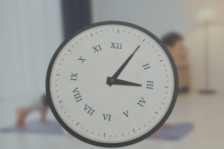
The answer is 3:05
